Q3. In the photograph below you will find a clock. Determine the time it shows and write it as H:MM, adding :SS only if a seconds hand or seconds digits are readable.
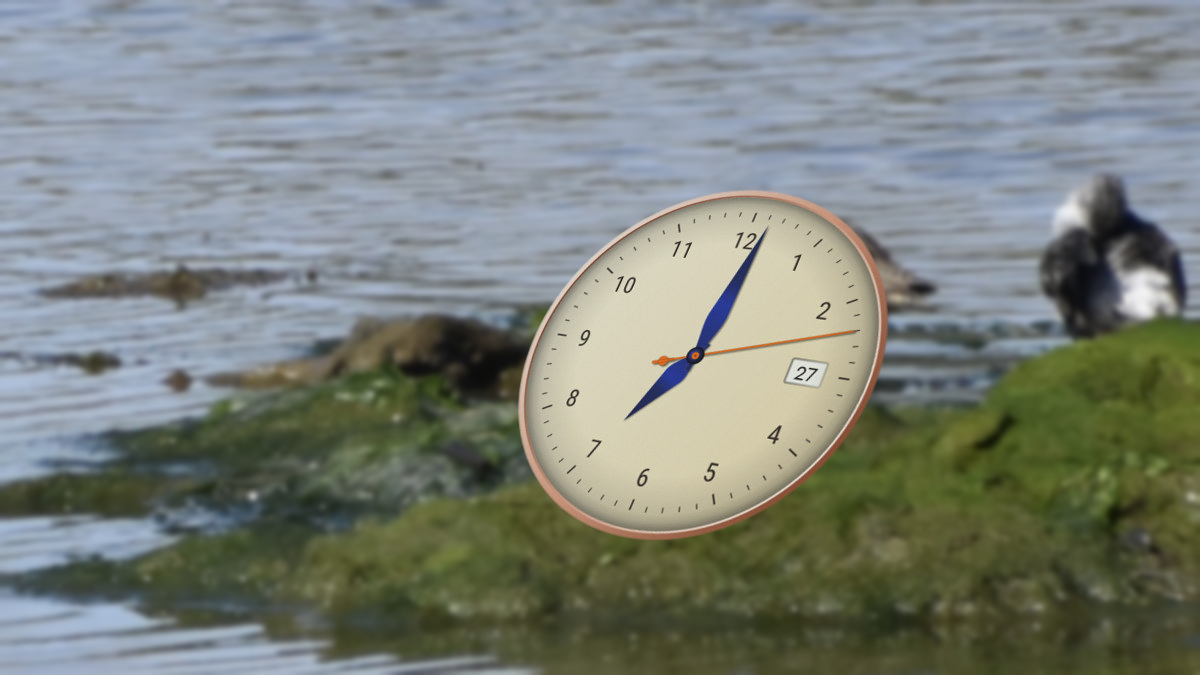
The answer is 7:01:12
